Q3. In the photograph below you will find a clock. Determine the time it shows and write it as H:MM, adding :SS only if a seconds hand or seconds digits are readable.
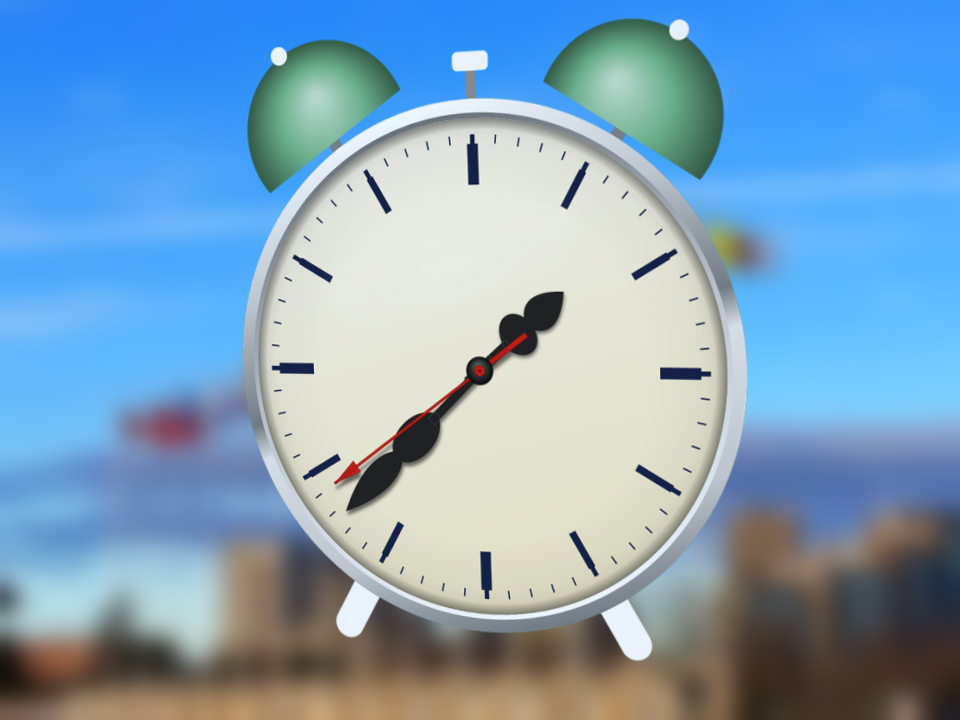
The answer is 1:37:39
